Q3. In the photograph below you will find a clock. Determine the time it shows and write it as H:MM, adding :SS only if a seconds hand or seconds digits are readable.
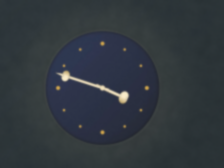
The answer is 3:48
